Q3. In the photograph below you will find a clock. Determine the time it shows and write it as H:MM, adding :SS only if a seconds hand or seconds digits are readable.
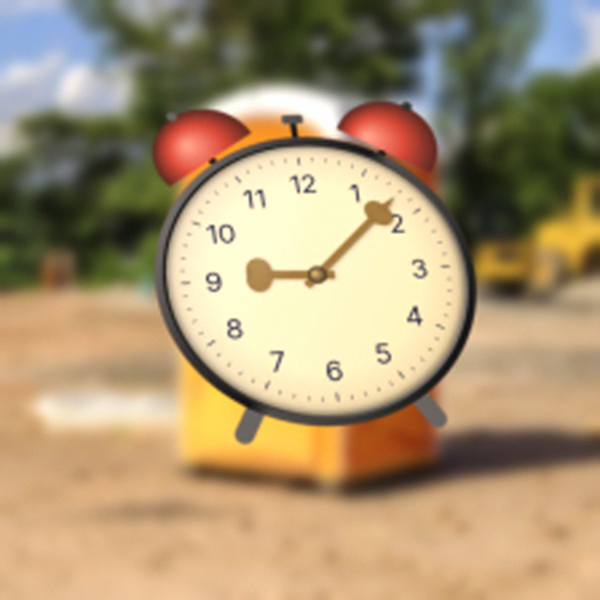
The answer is 9:08
